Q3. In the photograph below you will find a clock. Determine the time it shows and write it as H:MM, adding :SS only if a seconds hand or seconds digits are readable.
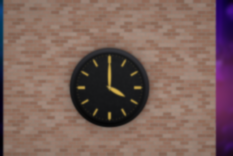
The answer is 4:00
